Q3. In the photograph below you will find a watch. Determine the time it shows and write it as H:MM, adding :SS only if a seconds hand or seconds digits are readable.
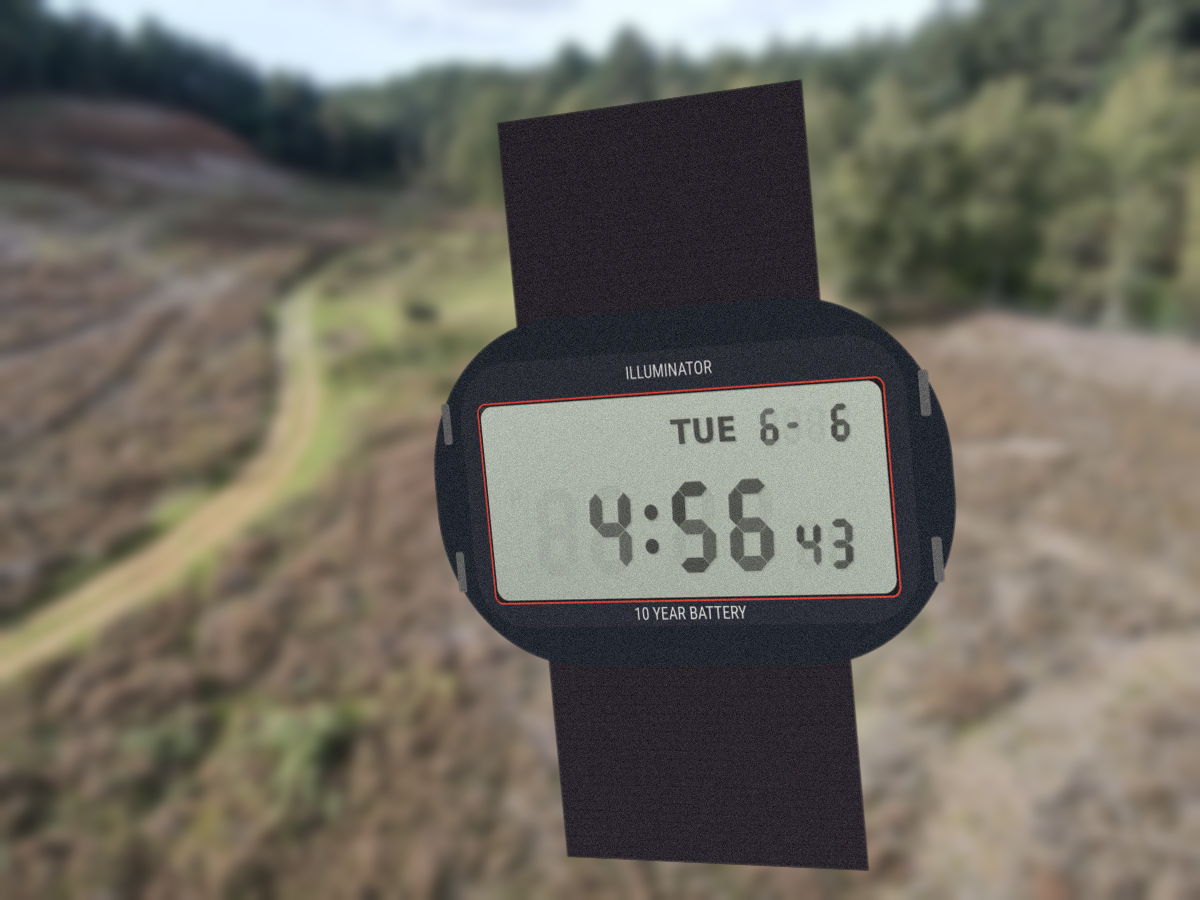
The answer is 4:56:43
